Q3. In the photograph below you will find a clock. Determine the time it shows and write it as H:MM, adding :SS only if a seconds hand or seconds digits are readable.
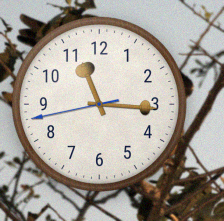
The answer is 11:15:43
